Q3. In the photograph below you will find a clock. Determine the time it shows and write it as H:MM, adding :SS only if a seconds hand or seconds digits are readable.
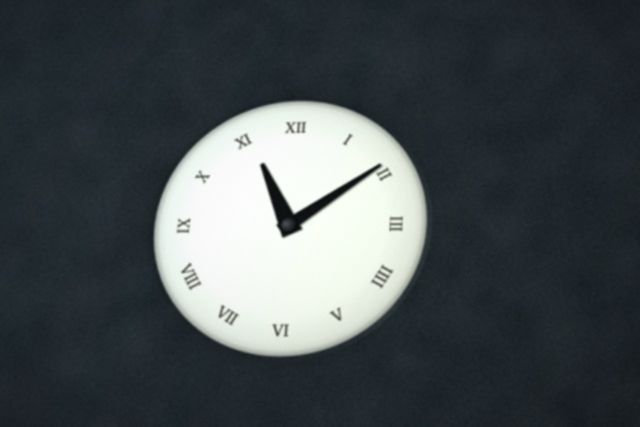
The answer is 11:09
